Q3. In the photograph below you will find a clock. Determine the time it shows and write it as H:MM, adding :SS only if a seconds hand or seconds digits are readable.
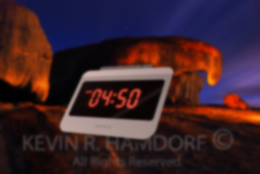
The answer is 4:50
